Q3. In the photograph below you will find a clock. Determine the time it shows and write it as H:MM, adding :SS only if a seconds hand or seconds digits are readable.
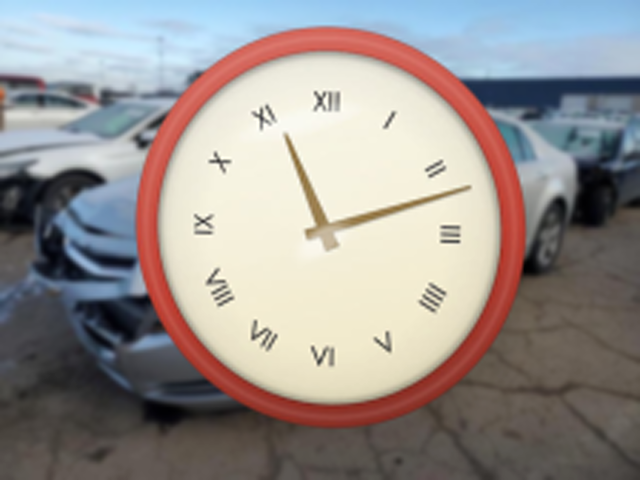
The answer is 11:12
